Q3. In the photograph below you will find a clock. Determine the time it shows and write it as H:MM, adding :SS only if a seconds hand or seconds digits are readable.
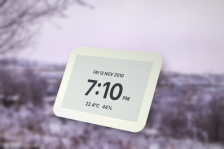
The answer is 7:10
